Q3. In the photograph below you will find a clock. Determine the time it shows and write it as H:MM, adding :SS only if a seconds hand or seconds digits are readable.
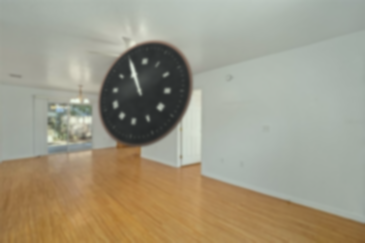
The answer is 10:55
